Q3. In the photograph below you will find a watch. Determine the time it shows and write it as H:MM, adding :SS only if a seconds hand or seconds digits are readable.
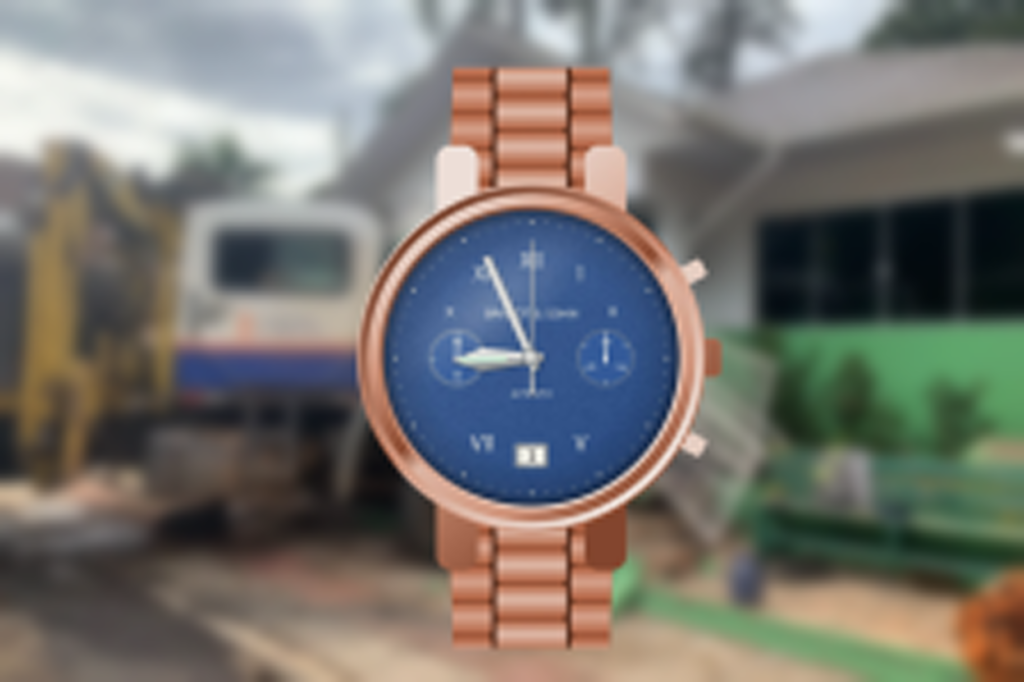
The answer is 8:56
